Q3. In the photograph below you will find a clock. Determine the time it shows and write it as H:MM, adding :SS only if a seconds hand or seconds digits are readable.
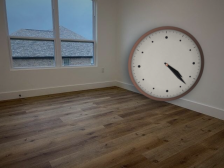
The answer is 4:23
